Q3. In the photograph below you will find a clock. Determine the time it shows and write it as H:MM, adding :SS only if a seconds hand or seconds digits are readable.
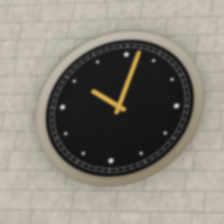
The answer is 10:02
